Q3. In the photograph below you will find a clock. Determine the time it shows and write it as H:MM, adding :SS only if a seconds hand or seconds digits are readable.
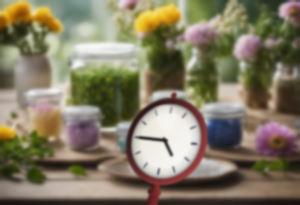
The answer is 4:45
